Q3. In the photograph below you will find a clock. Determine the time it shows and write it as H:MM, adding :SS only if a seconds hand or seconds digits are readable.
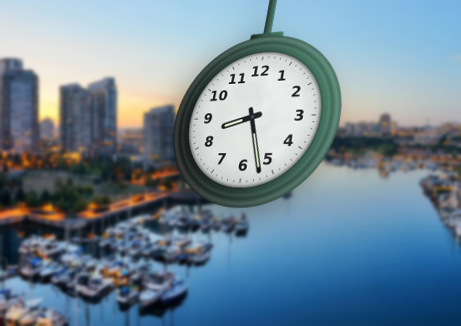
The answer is 8:27
